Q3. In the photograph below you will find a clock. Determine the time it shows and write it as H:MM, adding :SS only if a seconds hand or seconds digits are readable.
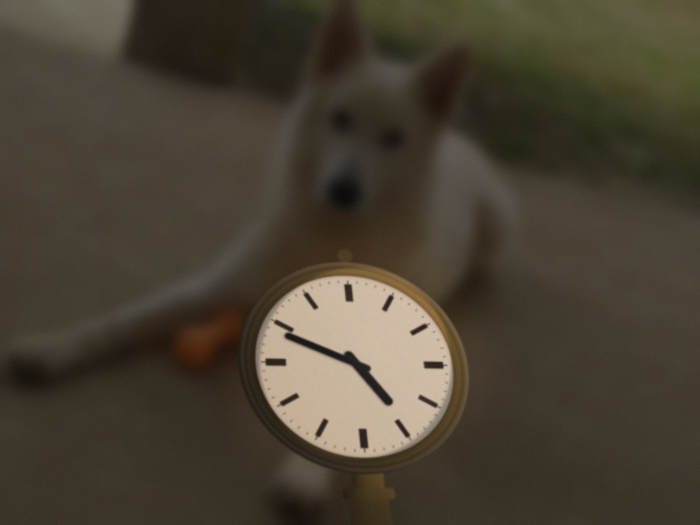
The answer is 4:49
